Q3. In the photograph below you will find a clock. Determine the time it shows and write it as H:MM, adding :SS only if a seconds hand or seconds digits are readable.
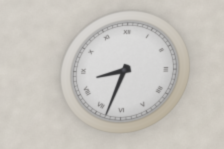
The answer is 8:33
